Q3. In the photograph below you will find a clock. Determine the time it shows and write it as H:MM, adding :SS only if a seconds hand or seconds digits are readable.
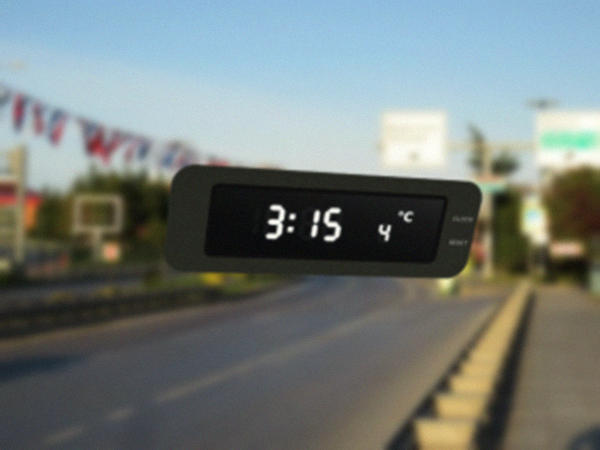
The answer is 3:15
